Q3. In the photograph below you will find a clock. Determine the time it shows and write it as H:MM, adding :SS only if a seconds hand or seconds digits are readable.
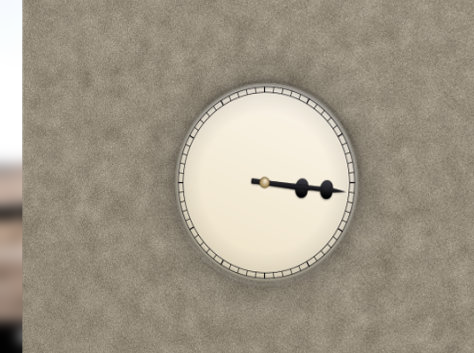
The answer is 3:16
